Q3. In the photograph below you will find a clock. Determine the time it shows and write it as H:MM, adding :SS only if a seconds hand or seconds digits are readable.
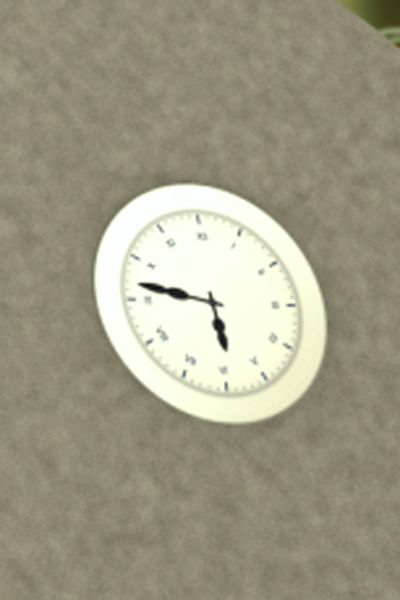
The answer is 5:47
